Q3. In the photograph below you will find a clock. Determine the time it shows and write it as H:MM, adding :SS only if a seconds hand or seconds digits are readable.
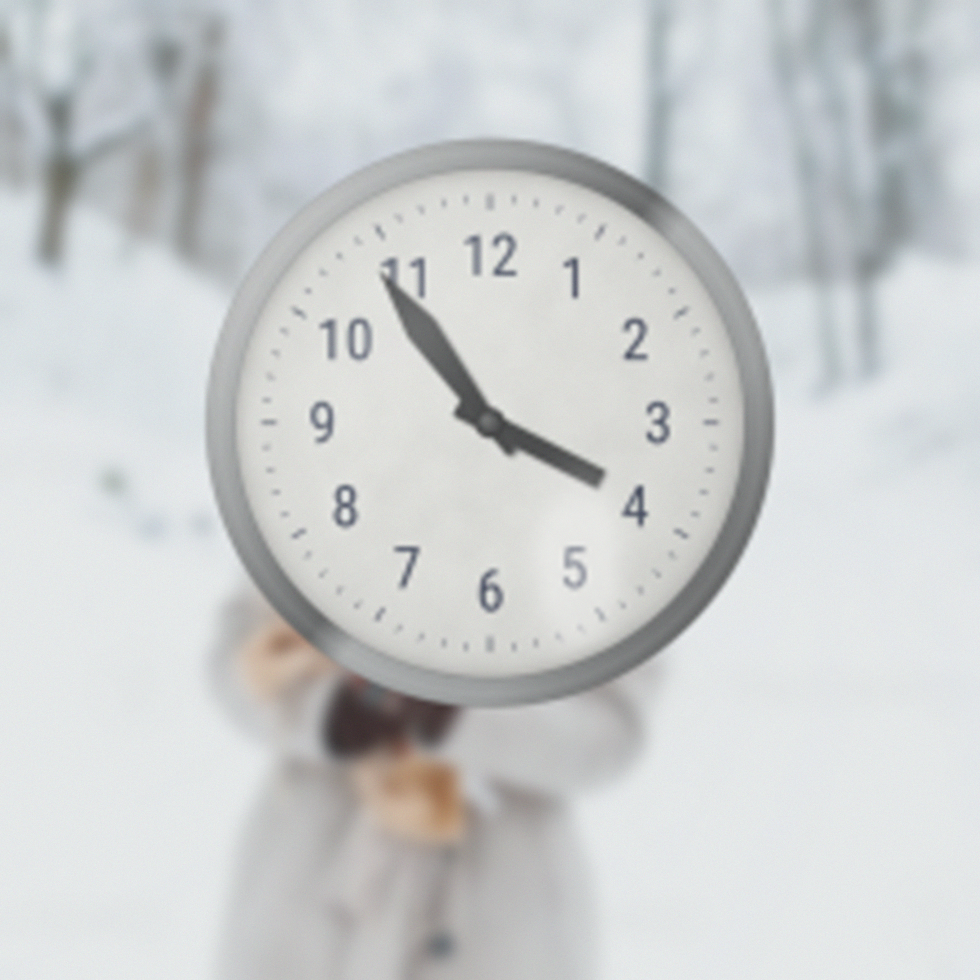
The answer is 3:54
